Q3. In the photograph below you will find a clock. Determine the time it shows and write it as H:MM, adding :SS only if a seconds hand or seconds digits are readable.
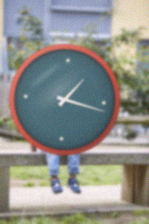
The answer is 1:17
